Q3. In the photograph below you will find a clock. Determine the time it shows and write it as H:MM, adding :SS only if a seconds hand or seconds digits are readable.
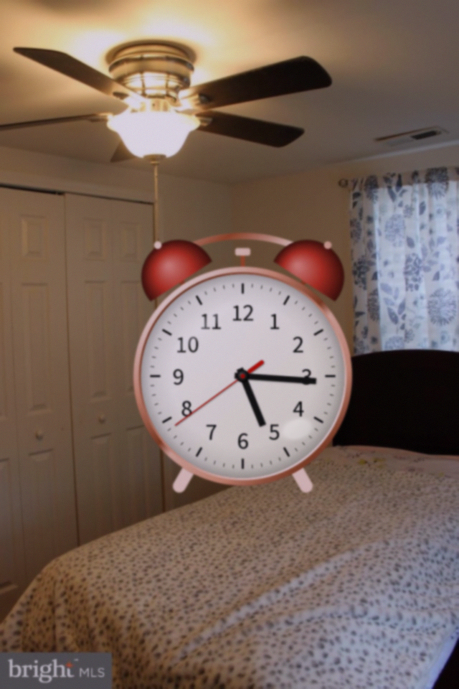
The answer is 5:15:39
